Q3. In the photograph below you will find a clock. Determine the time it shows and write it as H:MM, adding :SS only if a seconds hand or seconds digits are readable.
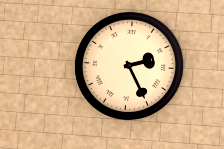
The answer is 2:25
